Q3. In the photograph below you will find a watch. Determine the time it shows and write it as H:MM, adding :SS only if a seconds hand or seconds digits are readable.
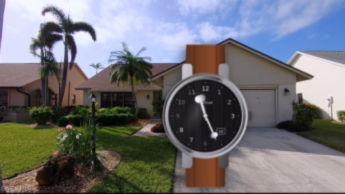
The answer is 11:26
